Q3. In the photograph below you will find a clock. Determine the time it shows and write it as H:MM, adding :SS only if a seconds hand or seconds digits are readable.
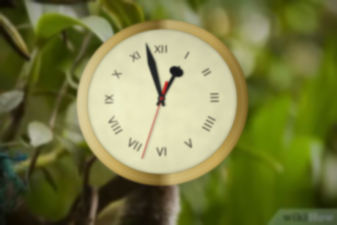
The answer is 12:57:33
